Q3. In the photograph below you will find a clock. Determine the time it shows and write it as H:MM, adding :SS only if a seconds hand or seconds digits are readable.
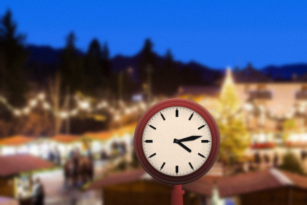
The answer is 4:13
